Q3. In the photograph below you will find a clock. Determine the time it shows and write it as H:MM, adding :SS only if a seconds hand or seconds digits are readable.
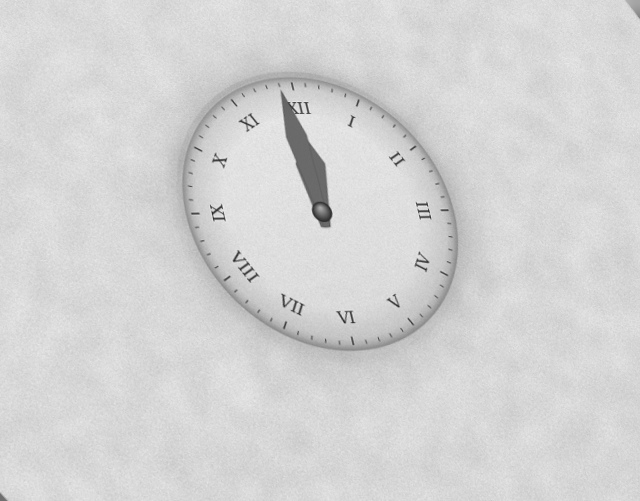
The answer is 11:59
